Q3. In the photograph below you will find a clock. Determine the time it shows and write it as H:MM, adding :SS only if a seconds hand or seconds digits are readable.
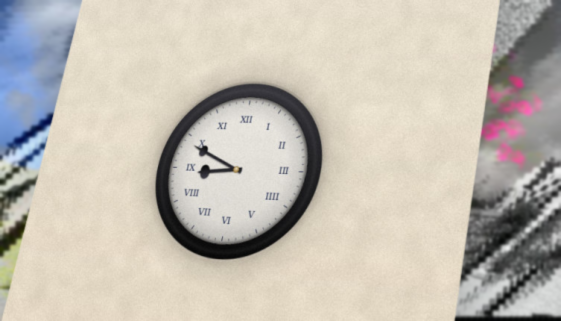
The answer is 8:49
